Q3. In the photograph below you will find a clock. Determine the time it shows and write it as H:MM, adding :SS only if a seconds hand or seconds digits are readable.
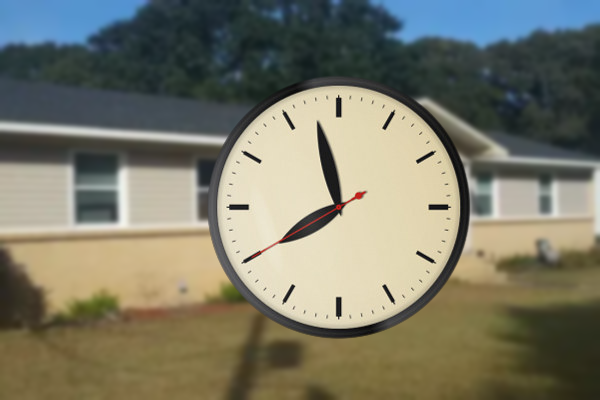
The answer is 7:57:40
